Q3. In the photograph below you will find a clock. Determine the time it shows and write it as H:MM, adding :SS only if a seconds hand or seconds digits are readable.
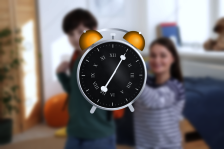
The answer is 7:05
